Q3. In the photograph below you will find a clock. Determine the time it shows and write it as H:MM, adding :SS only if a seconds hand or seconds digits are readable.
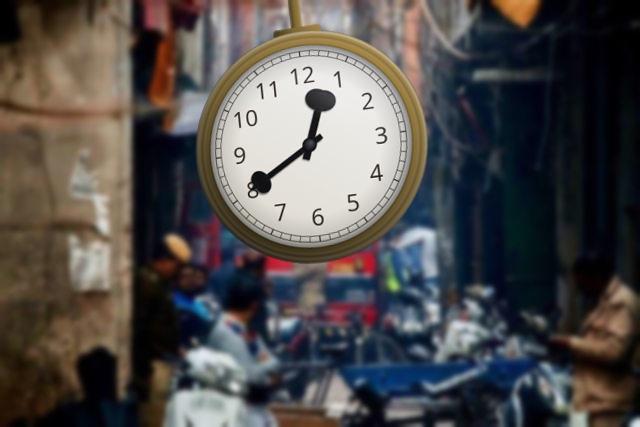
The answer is 12:40
